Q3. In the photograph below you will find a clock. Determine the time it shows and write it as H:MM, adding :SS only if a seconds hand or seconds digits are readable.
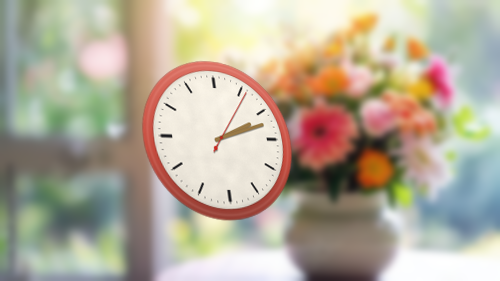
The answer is 2:12:06
